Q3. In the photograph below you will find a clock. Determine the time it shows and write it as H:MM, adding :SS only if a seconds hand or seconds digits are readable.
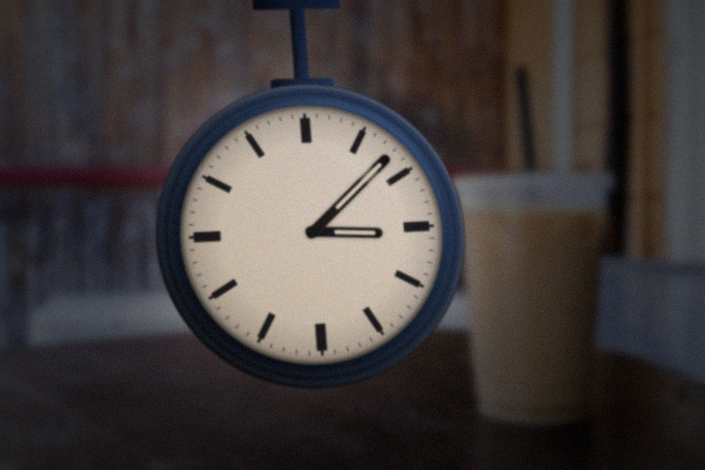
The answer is 3:08
